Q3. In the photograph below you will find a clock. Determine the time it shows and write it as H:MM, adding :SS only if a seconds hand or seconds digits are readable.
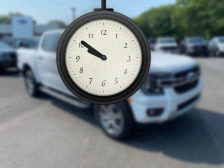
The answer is 9:51
